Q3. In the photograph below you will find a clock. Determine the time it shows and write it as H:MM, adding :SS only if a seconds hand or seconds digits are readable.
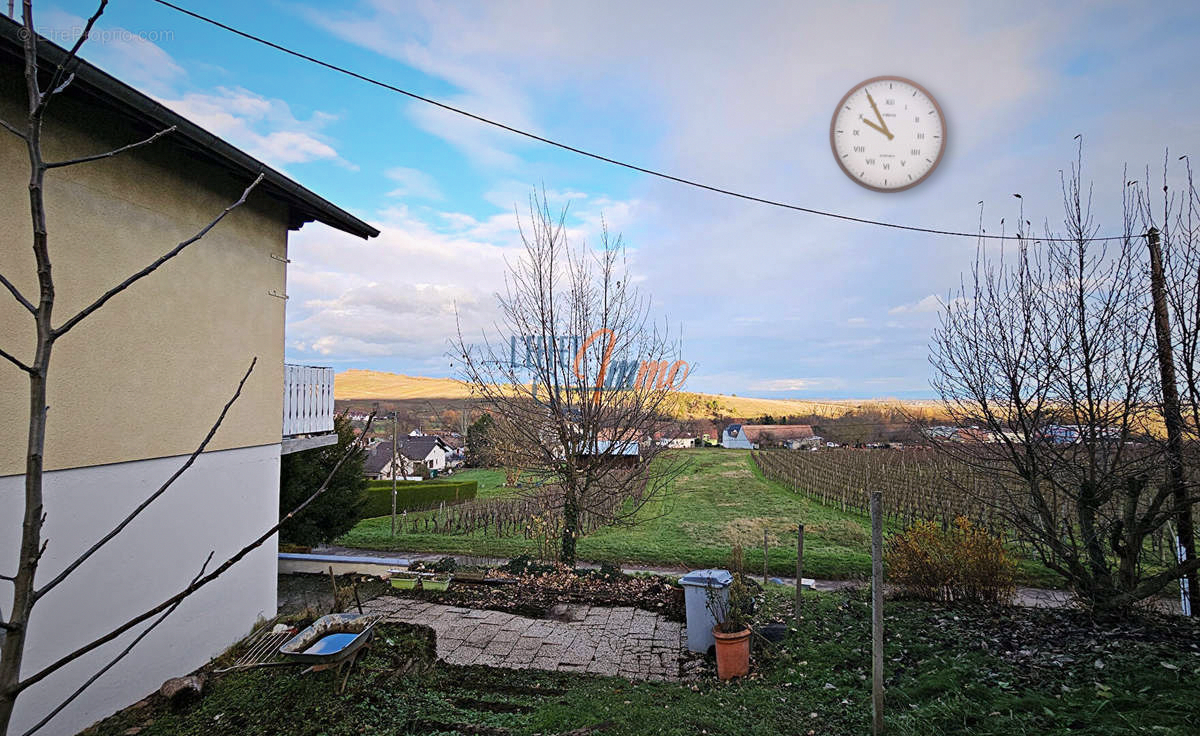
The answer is 9:55
